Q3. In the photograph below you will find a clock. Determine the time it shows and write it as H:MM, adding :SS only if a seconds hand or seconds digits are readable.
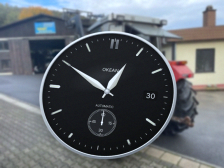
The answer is 12:50
